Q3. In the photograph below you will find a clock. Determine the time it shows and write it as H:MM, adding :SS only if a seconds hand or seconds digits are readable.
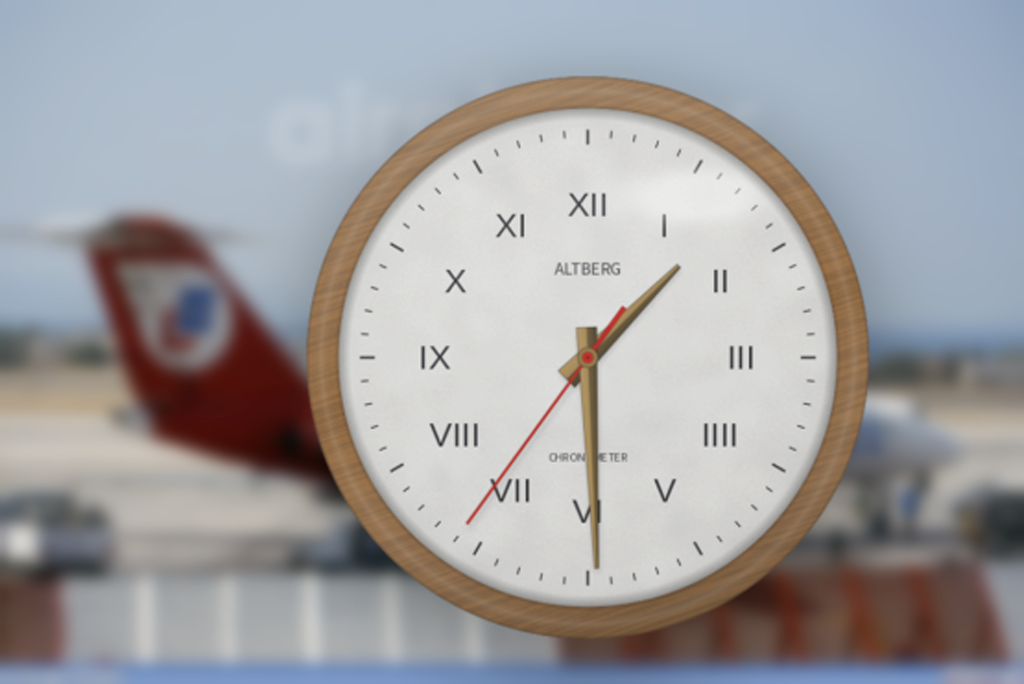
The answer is 1:29:36
